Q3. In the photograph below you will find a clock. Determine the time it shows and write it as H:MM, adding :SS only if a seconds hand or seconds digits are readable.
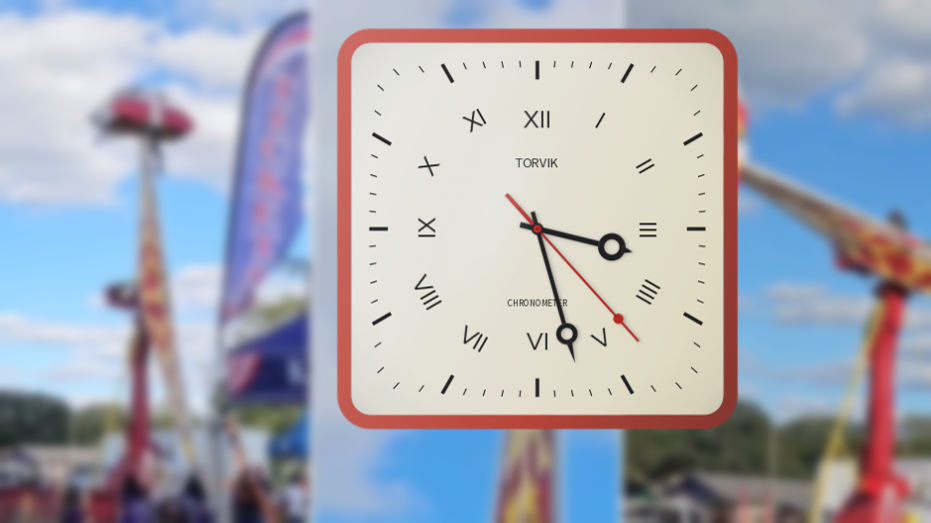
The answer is 3:27:23
